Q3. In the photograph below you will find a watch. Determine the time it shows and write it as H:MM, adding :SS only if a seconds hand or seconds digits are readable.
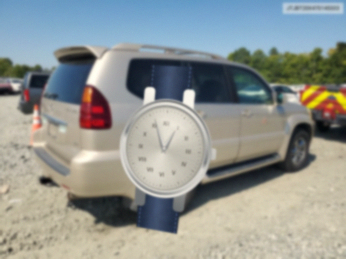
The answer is 12:56
